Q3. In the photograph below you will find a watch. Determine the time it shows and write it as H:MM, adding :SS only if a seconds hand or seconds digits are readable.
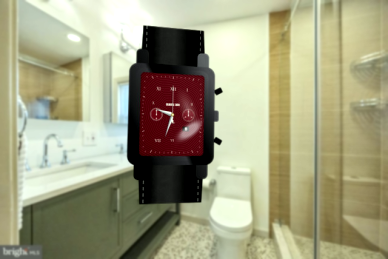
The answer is 9:33
